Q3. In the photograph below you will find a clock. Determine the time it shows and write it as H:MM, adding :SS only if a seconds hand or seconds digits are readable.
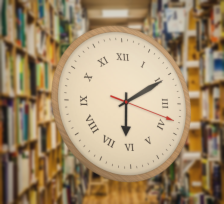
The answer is 6:10:18
